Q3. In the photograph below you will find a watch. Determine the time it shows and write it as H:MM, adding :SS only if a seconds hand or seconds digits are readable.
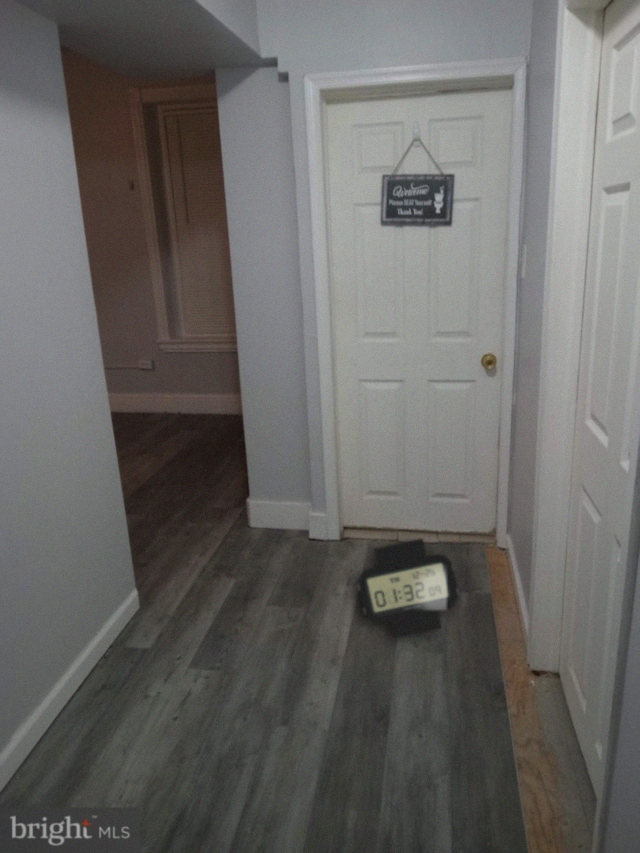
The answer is 1:32
